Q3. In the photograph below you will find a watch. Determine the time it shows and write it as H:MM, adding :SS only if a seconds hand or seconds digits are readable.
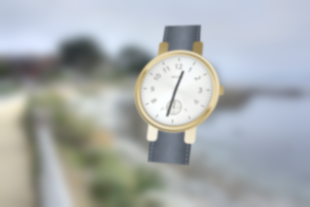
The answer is 12:32
